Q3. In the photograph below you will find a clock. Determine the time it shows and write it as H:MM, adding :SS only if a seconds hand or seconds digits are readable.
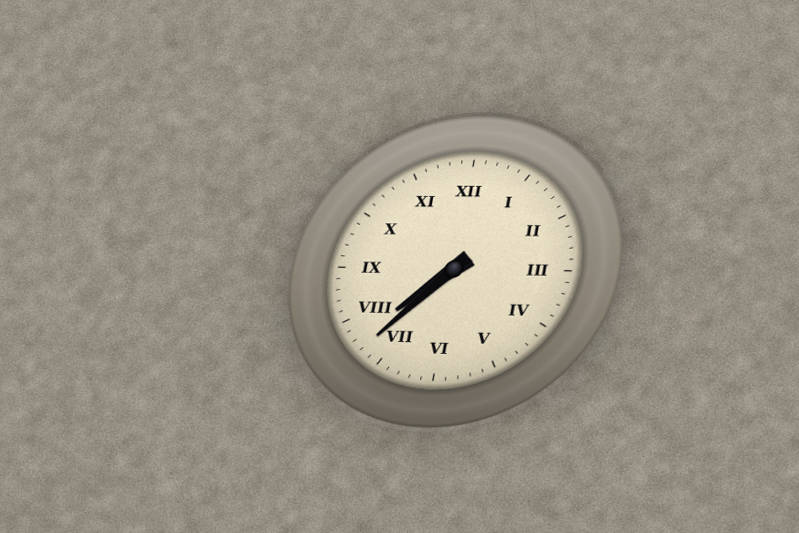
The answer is 7:37
